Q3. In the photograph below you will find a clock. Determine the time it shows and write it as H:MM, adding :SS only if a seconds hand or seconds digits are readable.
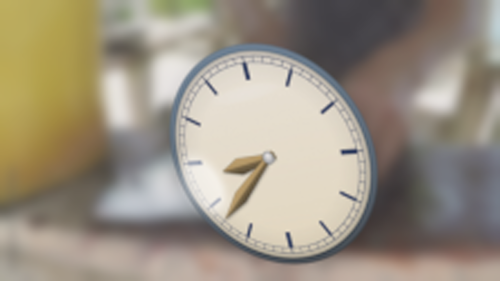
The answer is 8:38
